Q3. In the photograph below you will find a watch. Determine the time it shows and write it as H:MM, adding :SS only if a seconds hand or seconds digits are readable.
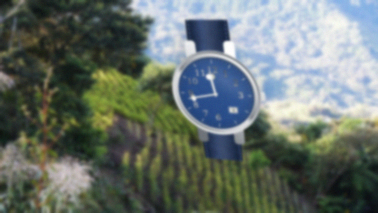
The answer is 11:43
